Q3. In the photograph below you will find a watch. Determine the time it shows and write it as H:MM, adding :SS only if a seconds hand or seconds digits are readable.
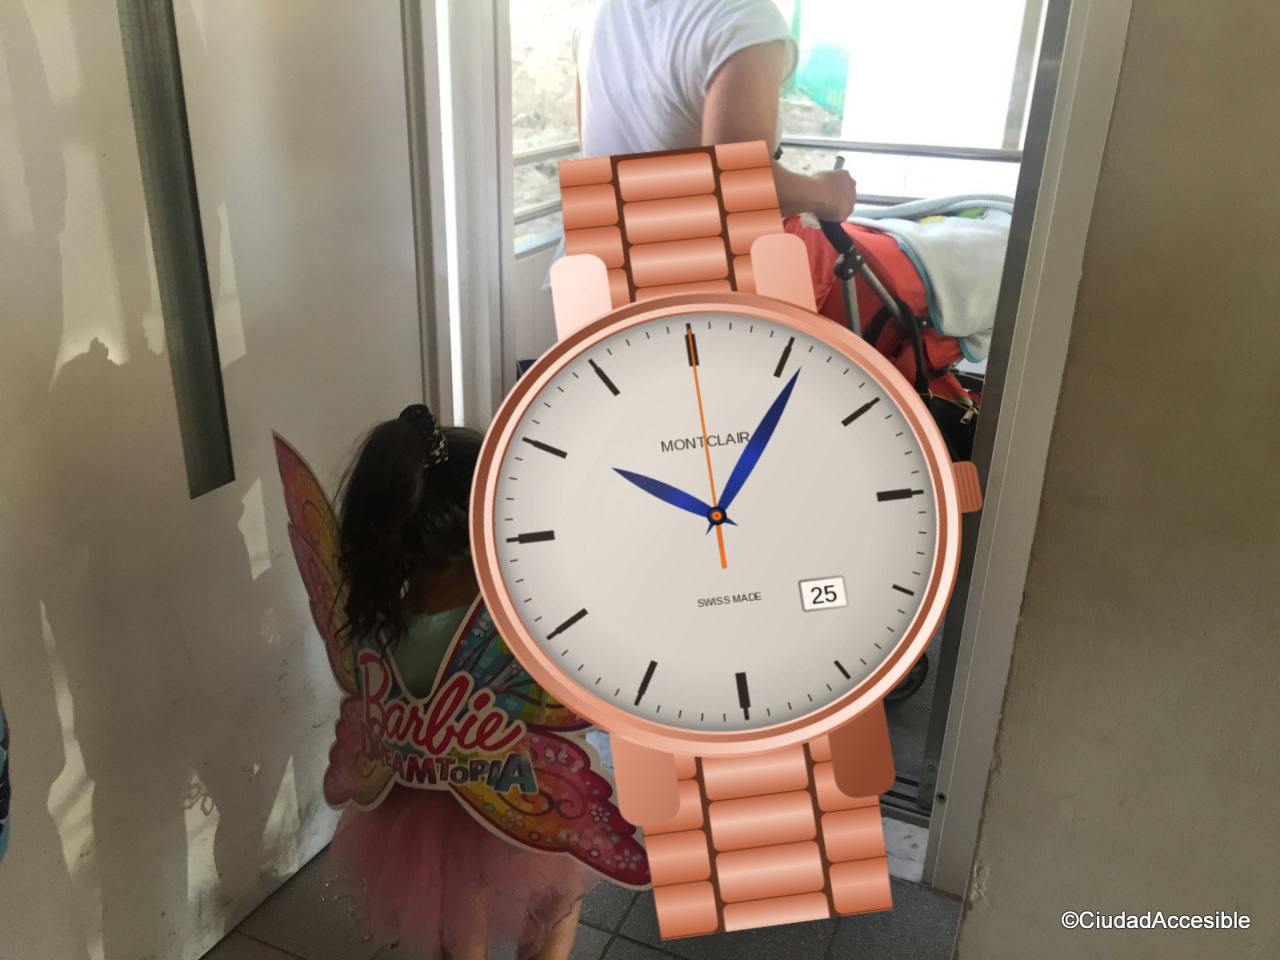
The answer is 10:06:00
